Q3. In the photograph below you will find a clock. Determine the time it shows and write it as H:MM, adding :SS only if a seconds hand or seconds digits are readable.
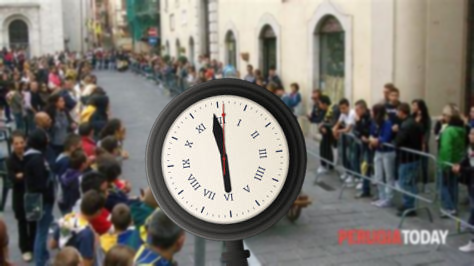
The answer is 5:59:01
